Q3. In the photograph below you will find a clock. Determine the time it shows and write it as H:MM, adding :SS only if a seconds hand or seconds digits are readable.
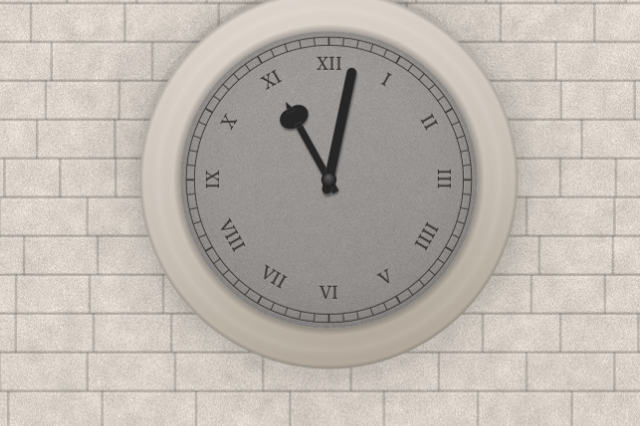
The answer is 11:02
